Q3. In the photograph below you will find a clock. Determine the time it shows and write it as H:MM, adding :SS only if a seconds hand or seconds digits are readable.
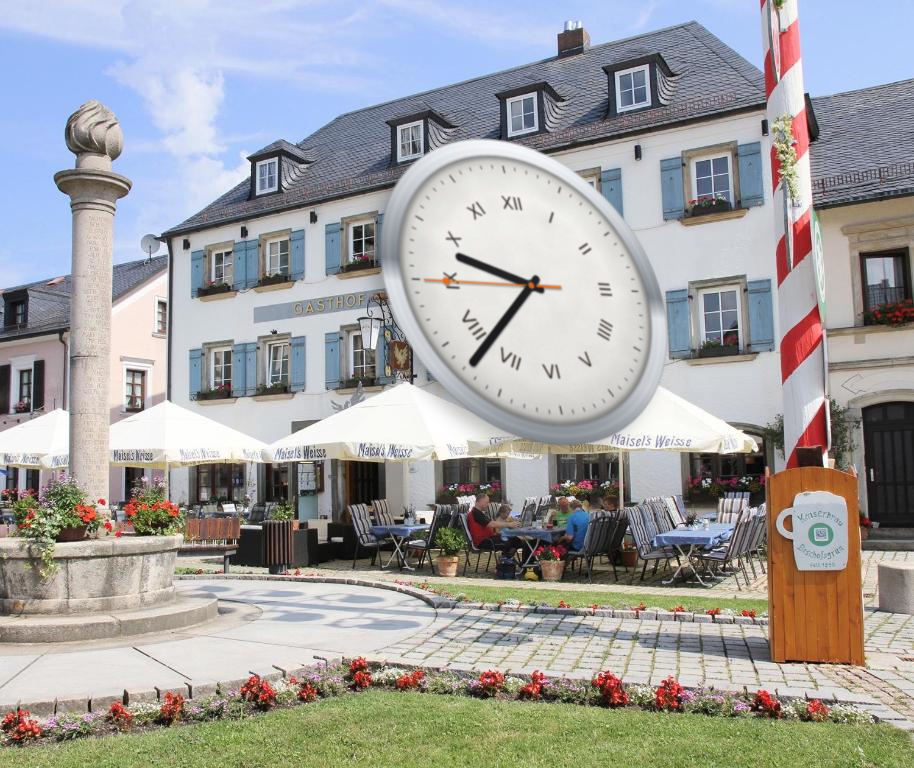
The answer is 9:37:45
